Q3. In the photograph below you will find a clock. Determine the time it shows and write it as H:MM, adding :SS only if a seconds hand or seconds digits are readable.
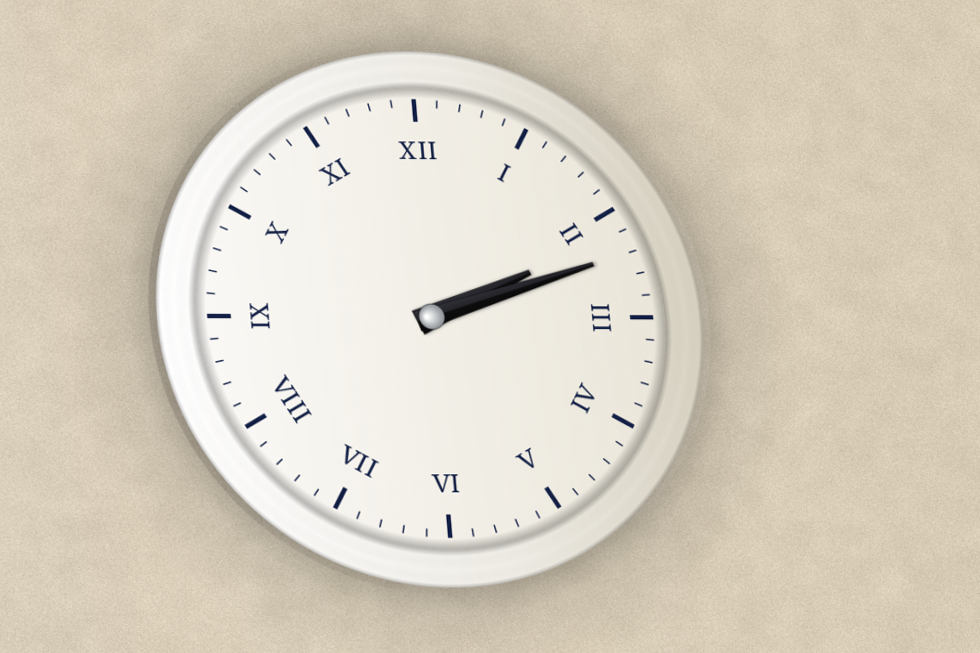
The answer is 2:12
